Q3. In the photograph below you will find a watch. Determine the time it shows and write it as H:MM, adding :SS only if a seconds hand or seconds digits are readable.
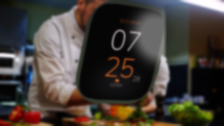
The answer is 7:25
